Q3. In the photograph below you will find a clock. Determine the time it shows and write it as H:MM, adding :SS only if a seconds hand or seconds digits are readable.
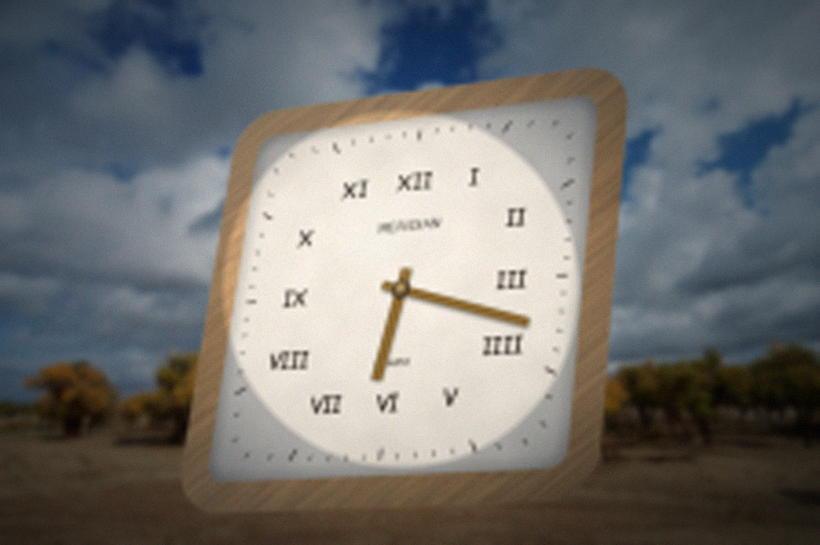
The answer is 6:18
